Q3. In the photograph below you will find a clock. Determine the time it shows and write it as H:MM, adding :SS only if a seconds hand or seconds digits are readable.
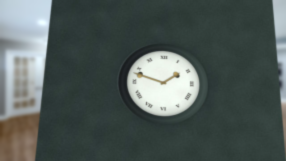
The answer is 1:48
